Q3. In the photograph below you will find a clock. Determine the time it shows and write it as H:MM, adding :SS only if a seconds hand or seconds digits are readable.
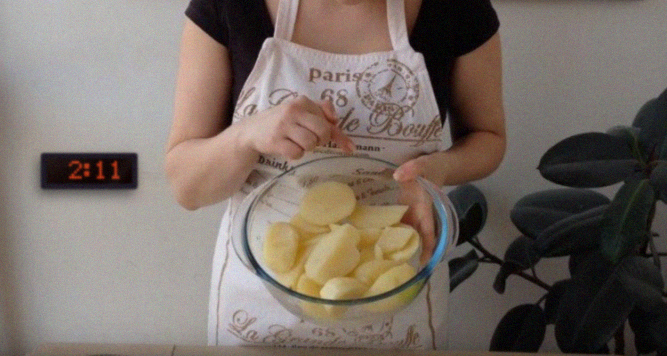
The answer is 2:11
